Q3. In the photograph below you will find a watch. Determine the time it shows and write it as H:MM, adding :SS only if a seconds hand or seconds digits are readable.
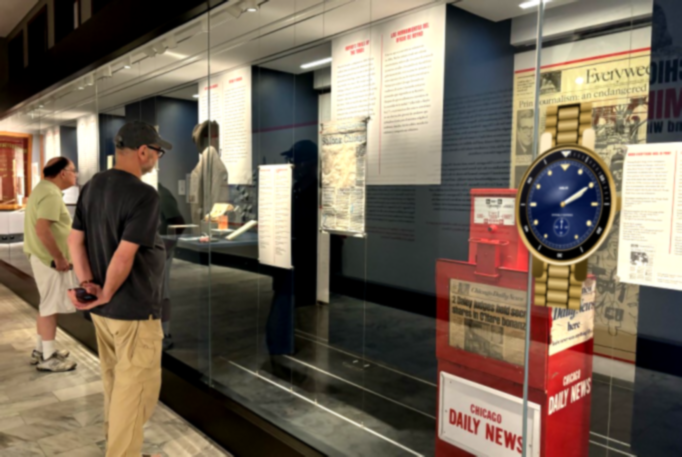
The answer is 2:10
